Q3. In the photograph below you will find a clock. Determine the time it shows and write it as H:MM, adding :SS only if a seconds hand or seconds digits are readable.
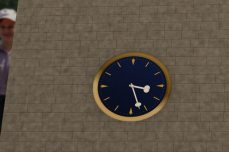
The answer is 3:27
